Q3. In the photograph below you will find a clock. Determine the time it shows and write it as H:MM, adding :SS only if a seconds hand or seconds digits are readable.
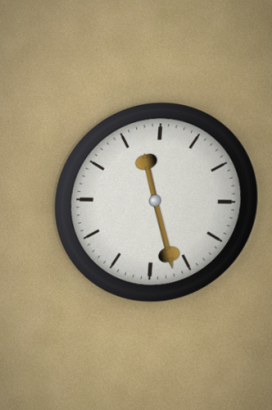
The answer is 11:27
